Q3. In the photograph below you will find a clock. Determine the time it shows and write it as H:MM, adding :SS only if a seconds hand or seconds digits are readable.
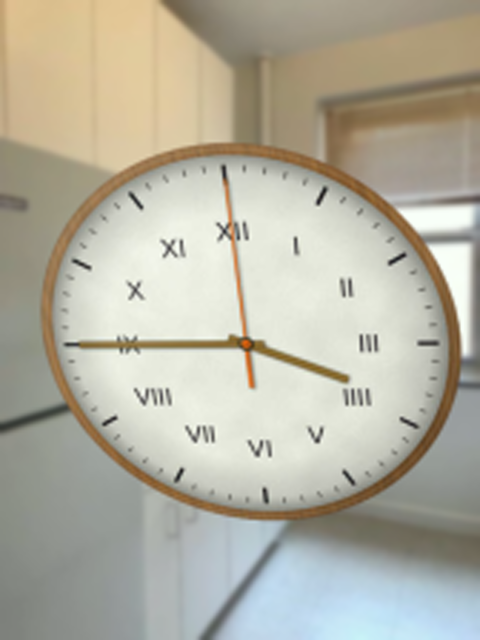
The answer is 3:45:00
